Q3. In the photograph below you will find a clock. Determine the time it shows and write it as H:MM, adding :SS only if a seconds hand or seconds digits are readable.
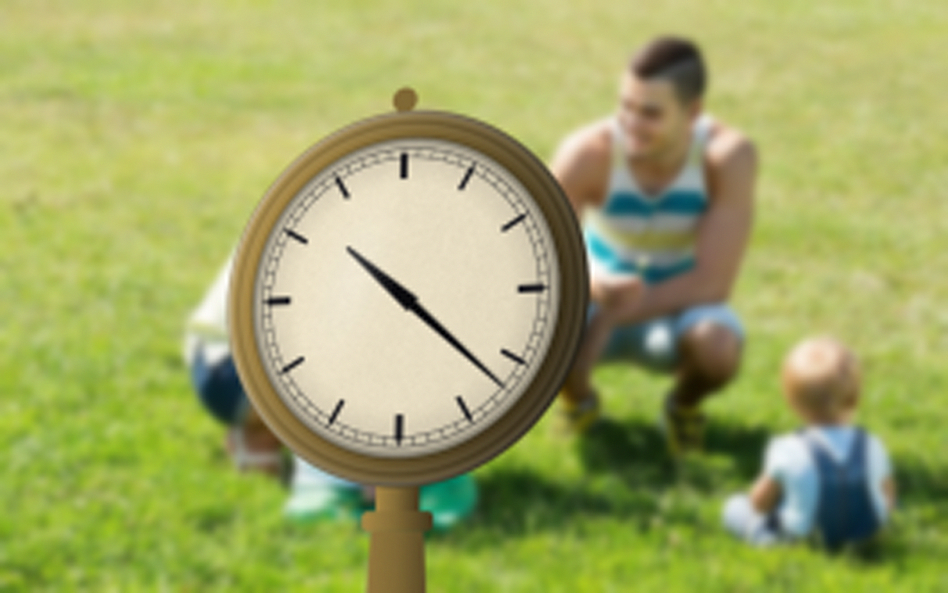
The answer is 10:22
